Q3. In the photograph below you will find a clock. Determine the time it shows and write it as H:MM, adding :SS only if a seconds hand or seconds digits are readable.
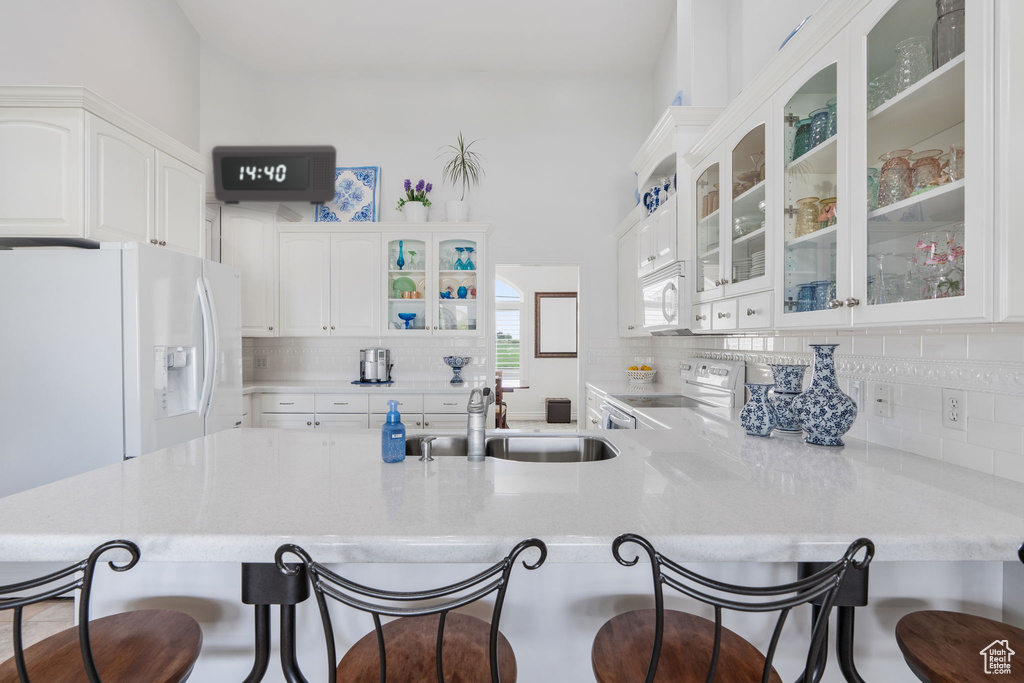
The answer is 14:40
